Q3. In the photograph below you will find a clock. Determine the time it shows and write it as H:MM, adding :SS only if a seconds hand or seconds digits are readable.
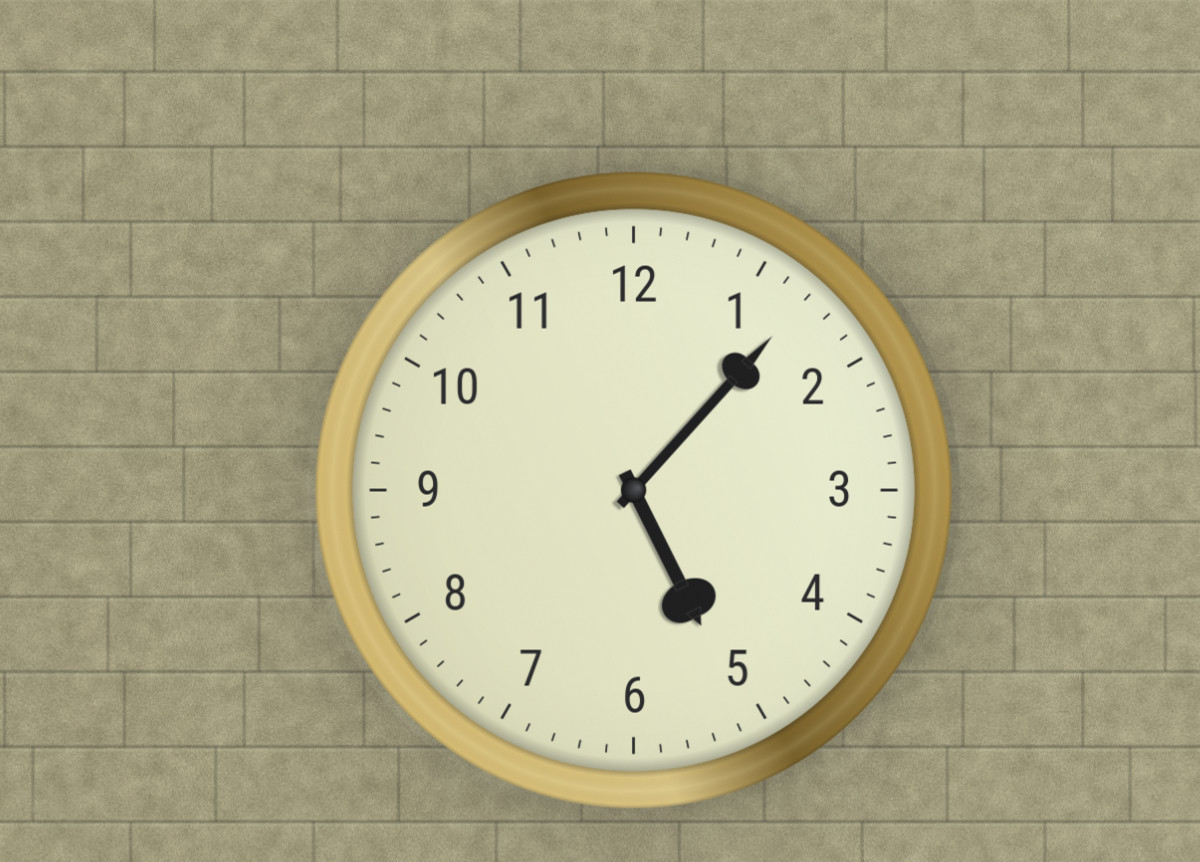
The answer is 5:07
